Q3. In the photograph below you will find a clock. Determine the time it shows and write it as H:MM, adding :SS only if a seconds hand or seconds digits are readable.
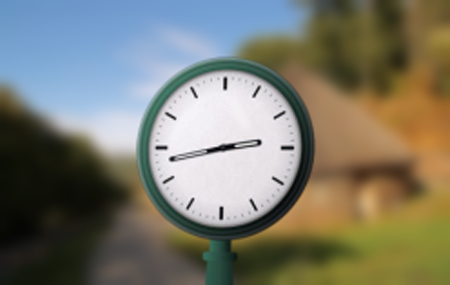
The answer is 2:43
